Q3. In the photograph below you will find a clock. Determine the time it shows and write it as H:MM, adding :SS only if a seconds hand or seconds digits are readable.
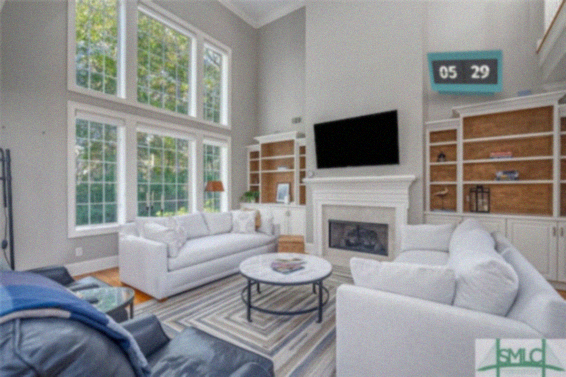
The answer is 5:29
